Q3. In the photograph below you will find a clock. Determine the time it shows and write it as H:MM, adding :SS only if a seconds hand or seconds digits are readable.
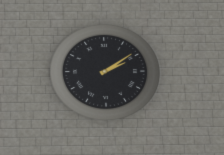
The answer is 2:09
